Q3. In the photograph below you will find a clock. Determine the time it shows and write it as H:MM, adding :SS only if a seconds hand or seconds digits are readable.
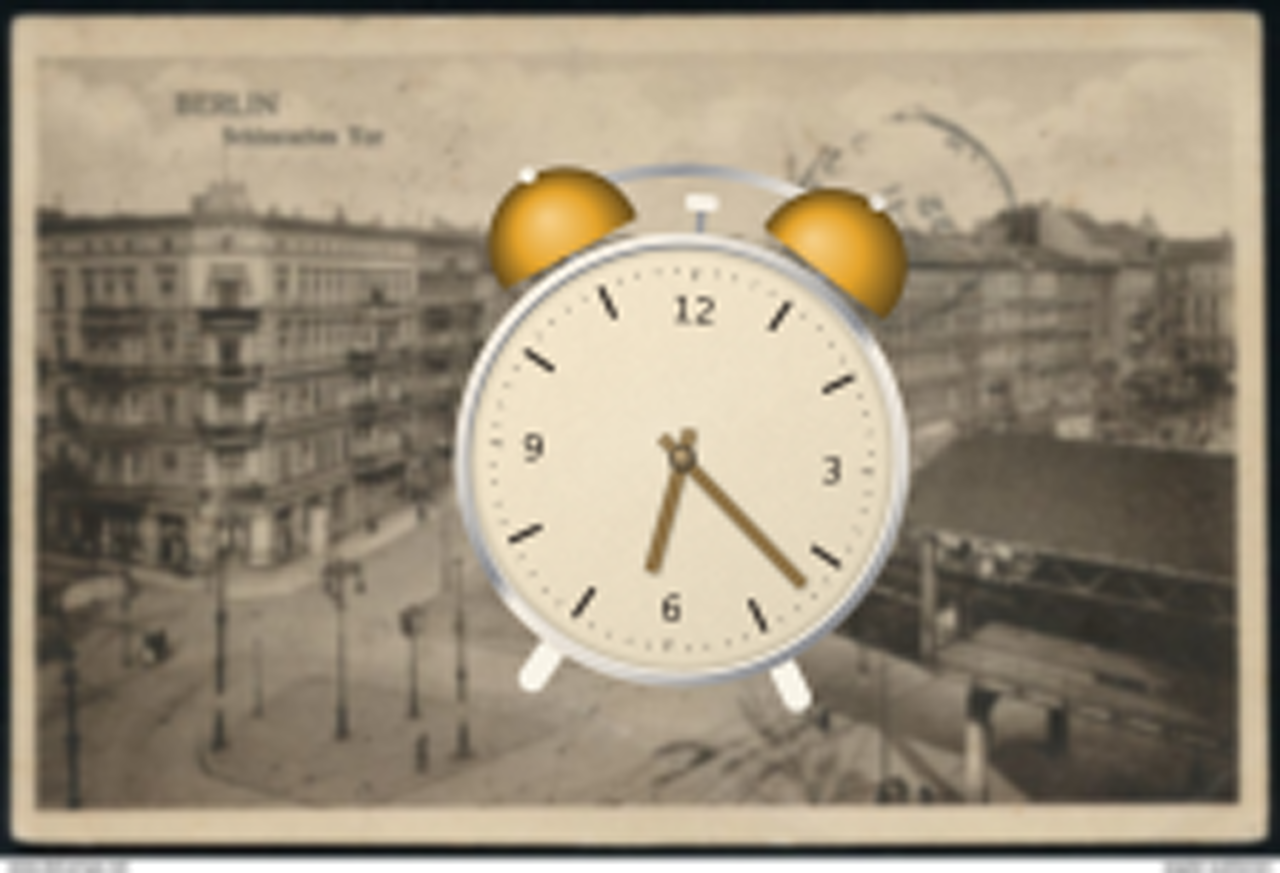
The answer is 6:22
